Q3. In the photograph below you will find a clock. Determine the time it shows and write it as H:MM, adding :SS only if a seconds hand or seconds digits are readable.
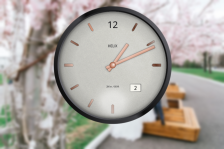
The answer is 1:11
